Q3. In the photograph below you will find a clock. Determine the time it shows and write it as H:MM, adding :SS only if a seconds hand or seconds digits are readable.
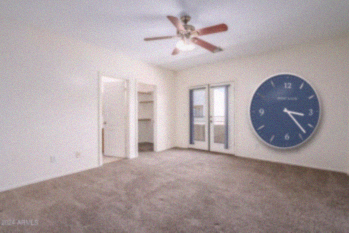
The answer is 3:23
